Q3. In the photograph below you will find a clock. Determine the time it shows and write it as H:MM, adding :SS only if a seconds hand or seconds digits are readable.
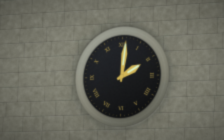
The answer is 2:01
